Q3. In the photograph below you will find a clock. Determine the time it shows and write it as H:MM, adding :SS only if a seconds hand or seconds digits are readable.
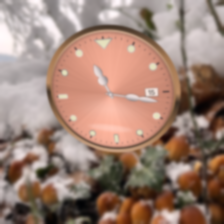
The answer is 11:17
